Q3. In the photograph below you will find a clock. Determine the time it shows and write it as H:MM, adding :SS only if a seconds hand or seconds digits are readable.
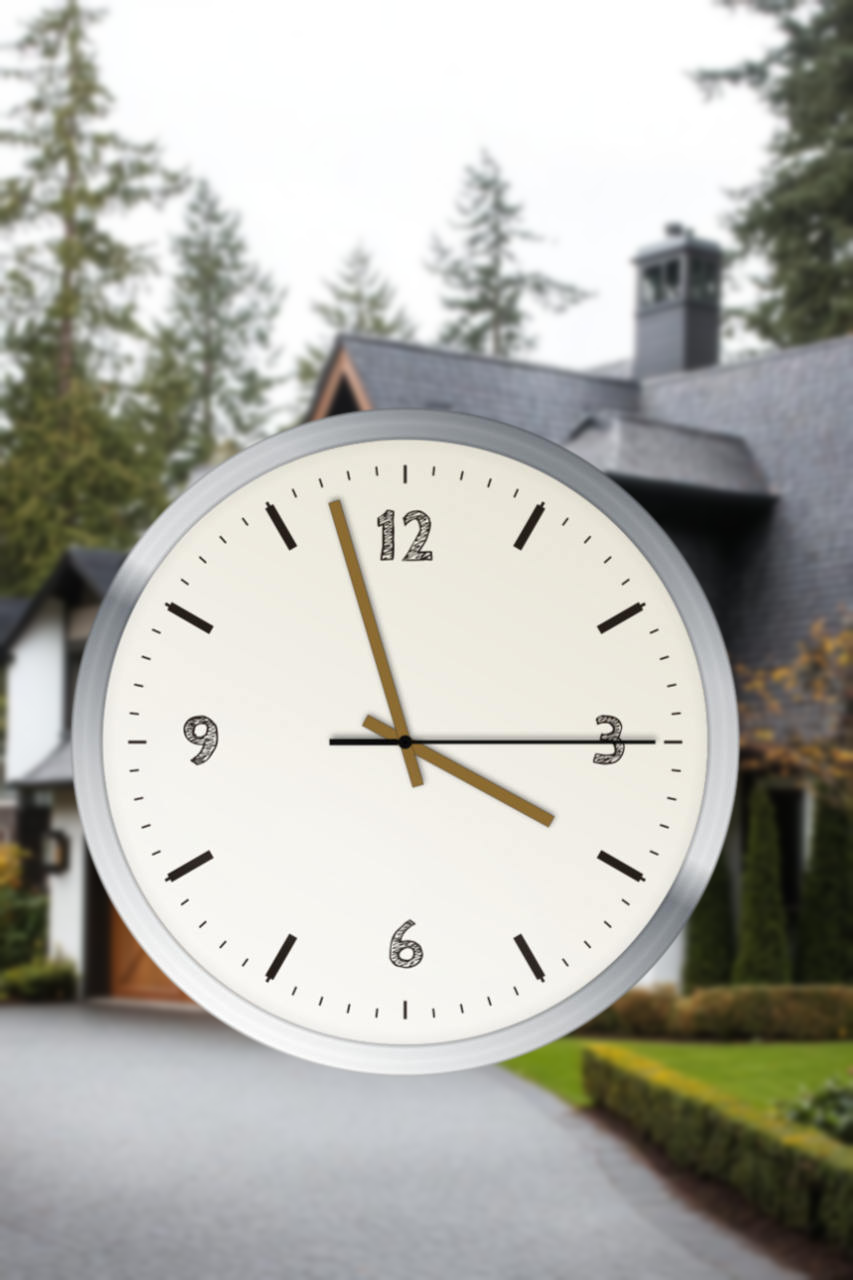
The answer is 3:57:15
